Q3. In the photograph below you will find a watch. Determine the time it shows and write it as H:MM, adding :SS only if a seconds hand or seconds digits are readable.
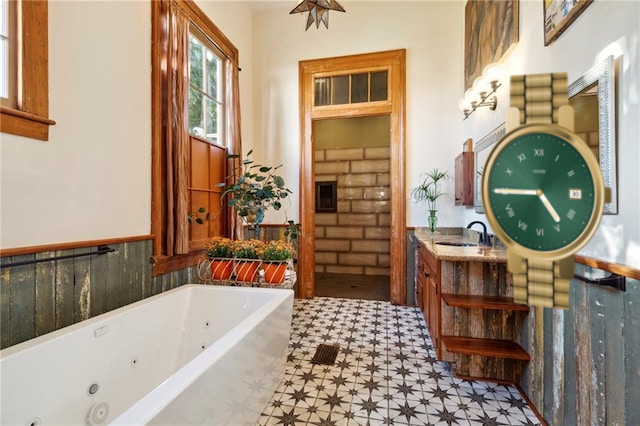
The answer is 4:45
